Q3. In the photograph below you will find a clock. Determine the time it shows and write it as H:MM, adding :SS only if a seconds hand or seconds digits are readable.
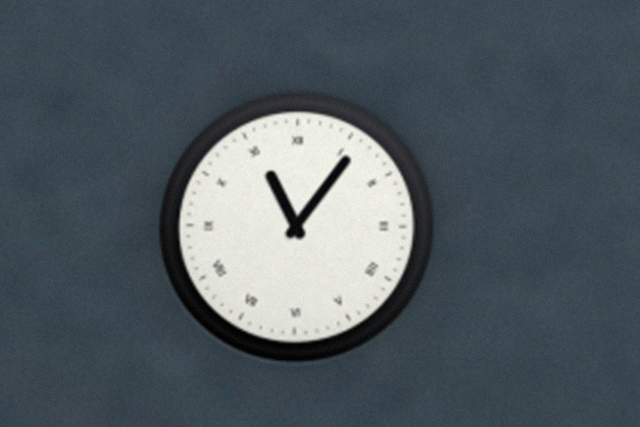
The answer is 11:06
